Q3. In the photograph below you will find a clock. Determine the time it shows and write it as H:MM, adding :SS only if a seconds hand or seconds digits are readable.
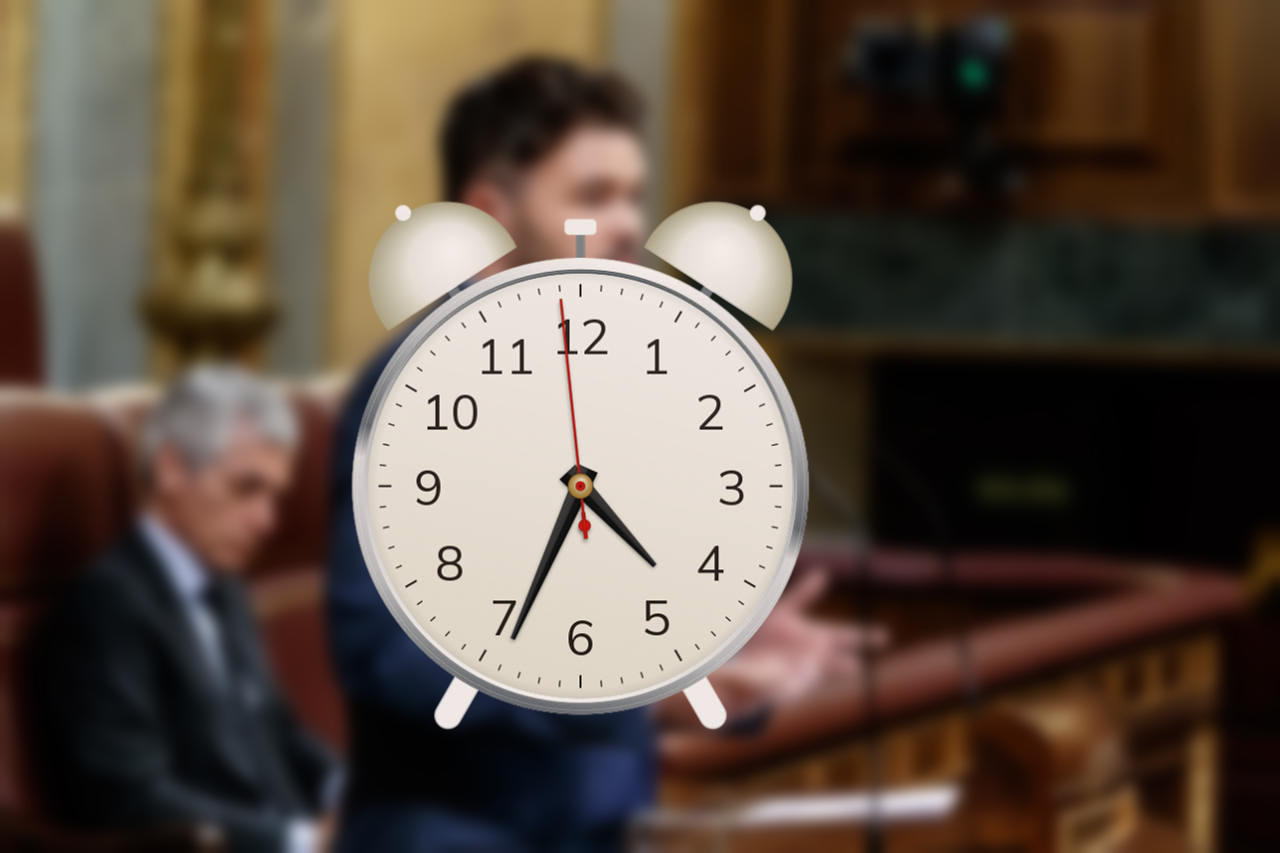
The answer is 4:33:59
